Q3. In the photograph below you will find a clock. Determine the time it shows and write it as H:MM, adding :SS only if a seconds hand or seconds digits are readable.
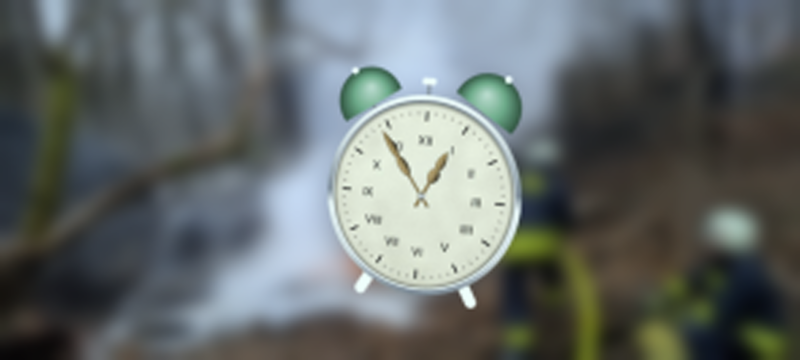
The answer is 12:54
